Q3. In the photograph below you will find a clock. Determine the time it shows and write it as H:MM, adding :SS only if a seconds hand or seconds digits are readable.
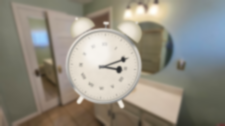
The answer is 3:11
